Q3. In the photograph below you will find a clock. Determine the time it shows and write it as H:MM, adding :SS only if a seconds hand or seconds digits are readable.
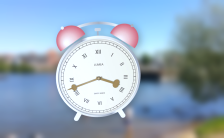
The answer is 3:42
